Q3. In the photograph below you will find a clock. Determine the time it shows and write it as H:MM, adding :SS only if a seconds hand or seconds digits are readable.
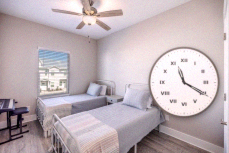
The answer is 11:20
